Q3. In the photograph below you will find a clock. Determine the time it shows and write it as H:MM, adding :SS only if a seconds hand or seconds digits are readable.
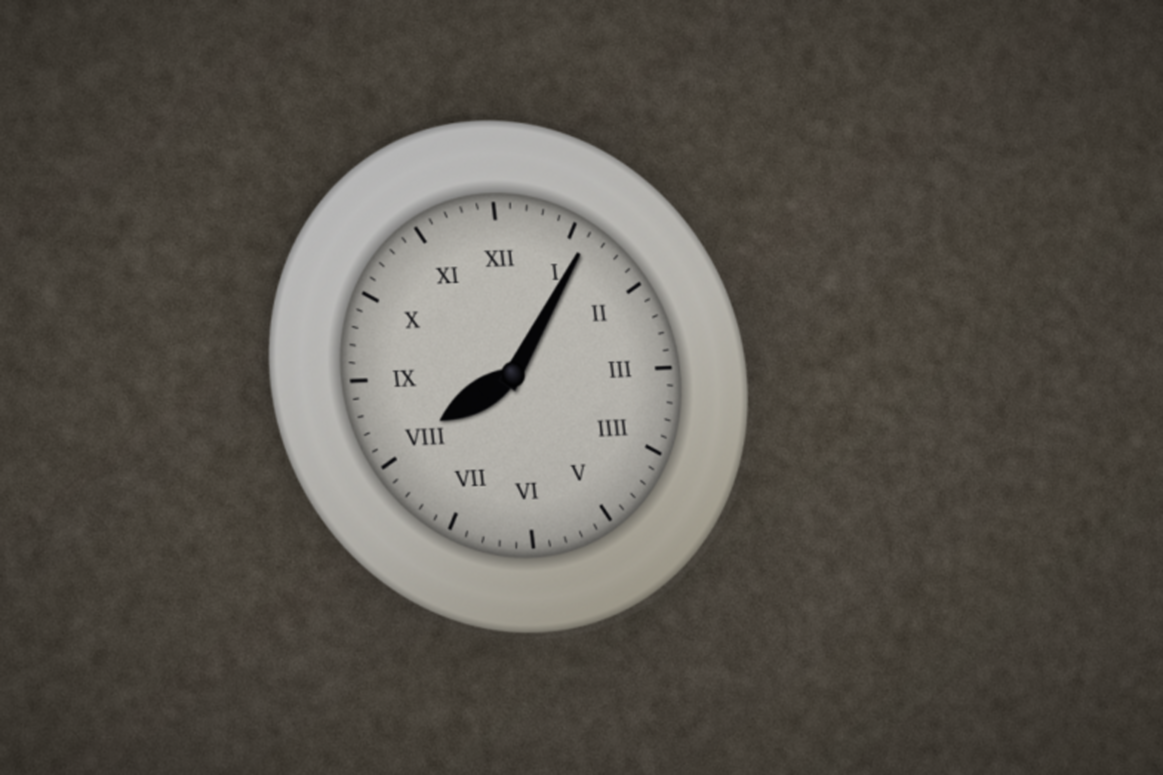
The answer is 8:06
